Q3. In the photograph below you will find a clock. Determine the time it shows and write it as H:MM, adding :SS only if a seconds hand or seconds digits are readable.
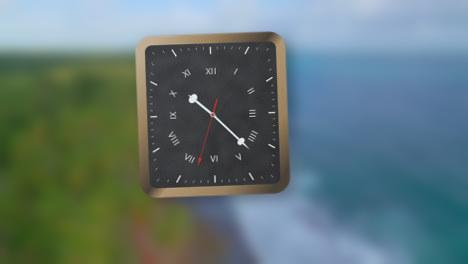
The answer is 10:22:33
